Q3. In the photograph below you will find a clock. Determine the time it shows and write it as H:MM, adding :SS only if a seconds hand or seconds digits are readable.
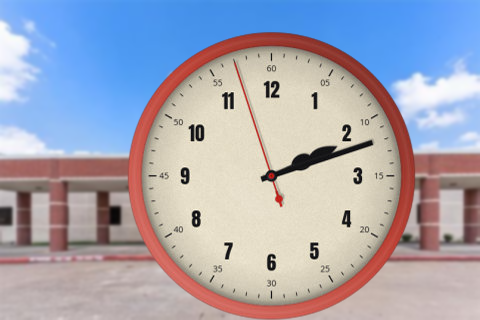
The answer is 2:11:57
